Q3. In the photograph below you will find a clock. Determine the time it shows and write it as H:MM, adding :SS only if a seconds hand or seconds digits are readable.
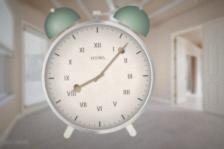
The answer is 8:07
